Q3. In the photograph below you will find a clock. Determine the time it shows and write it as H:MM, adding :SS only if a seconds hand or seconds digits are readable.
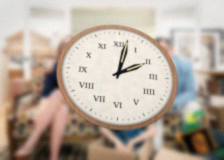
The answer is 2:02
